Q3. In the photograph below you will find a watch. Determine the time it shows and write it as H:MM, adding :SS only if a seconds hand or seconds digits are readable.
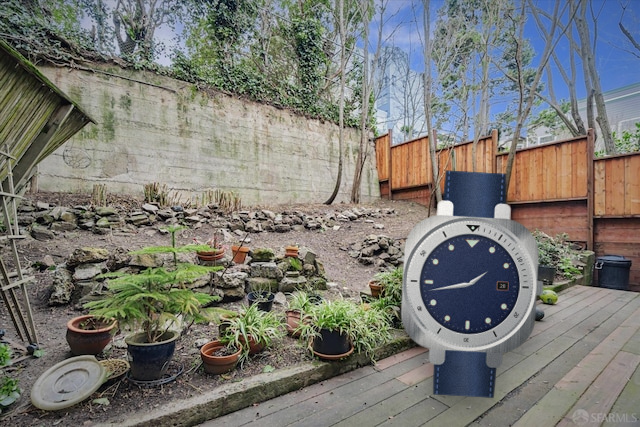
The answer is 1:43
